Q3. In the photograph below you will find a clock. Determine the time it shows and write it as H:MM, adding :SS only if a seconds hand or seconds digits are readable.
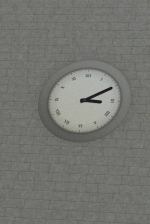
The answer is 3:10
